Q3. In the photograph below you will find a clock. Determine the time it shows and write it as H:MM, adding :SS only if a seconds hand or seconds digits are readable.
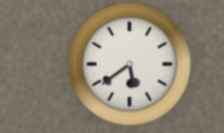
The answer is 5:39
